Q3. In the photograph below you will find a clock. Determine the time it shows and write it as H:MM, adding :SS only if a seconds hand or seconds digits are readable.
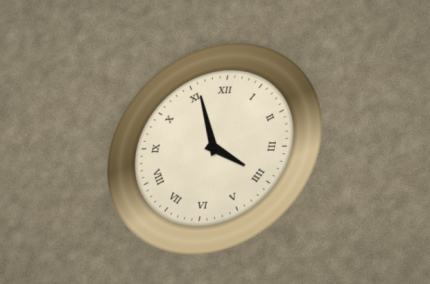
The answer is 3:56
